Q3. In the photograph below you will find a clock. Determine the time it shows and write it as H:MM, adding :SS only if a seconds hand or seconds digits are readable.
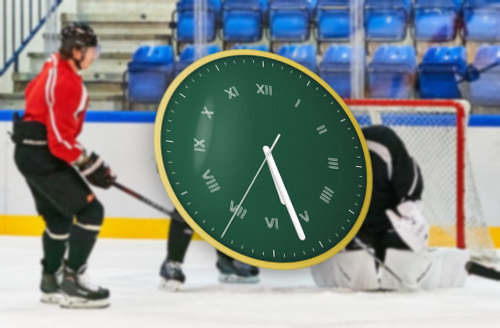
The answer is 5:26:35
